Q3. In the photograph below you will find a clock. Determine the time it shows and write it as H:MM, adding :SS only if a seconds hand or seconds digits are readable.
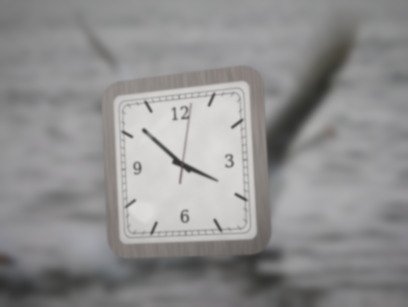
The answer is 3:52:02
